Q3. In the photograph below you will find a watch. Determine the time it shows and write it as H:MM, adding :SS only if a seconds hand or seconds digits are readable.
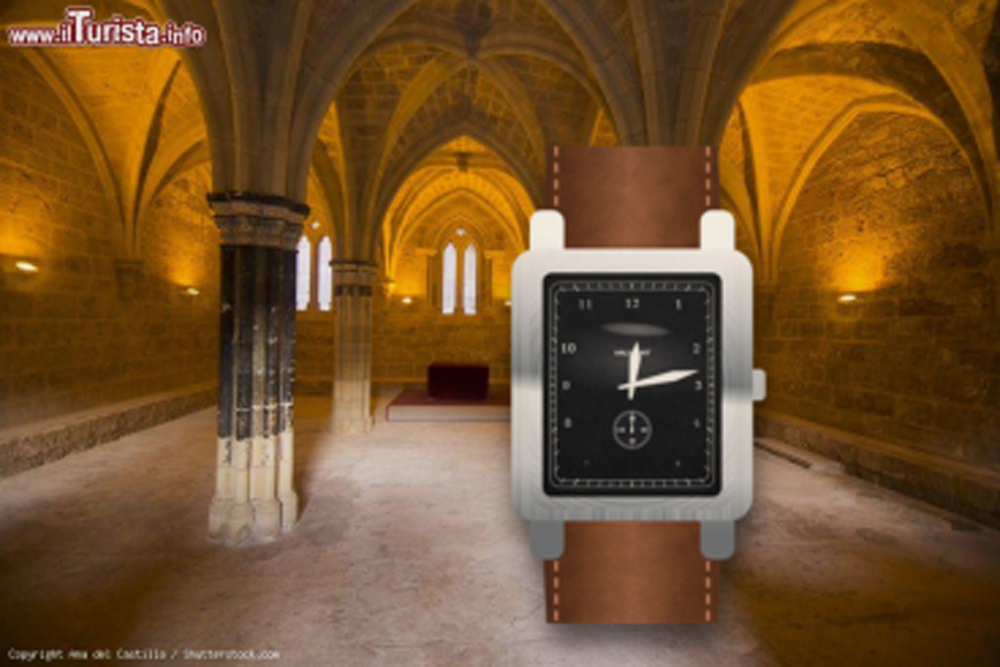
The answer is 12:13
